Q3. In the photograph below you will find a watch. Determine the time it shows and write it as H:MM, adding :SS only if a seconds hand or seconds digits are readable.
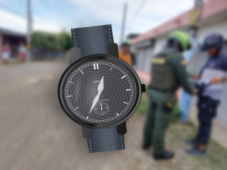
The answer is 12:35
